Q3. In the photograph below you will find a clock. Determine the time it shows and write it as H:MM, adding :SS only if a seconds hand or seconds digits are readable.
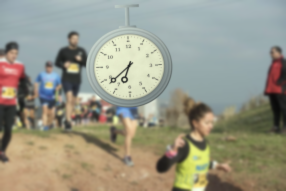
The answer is 6:38
